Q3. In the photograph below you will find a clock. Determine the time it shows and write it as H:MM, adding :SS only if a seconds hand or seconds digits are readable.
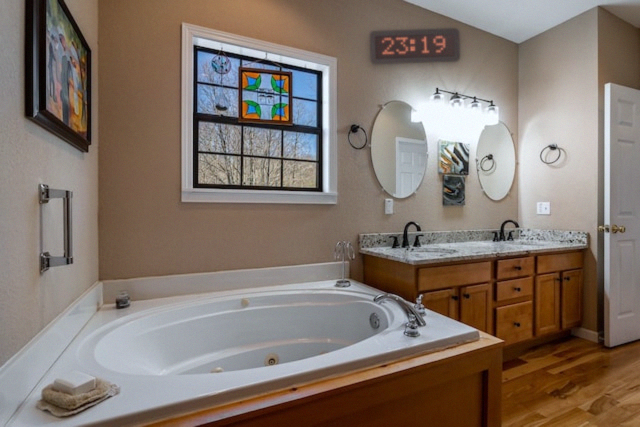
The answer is 23:19
